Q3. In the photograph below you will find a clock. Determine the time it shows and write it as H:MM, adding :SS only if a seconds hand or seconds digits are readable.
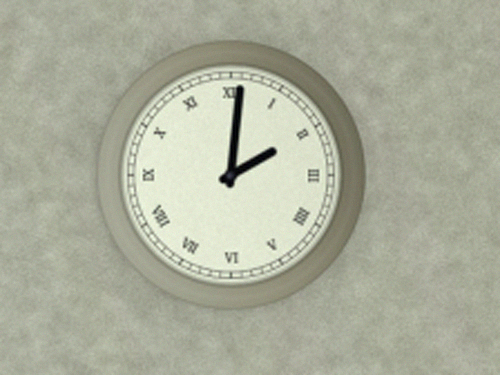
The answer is 2:01
